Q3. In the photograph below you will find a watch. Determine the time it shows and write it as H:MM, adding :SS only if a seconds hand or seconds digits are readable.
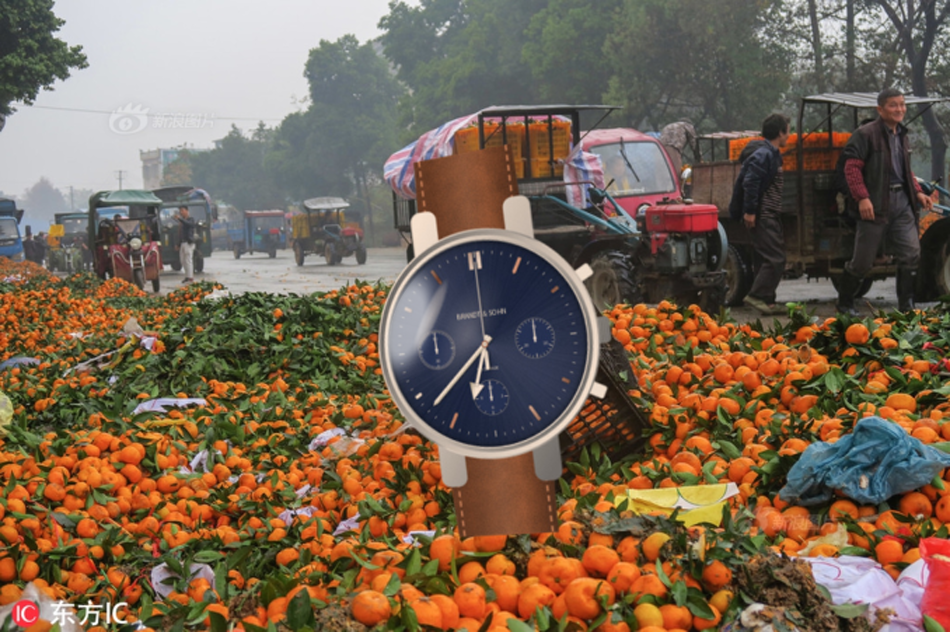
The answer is 6:38
